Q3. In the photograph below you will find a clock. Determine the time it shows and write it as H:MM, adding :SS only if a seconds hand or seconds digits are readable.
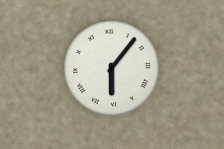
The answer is 6:07
